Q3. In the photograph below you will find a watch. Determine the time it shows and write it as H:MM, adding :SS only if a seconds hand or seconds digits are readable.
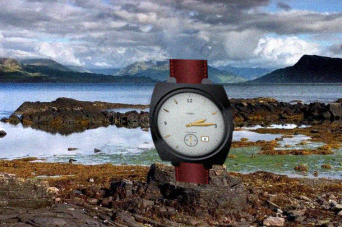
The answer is 2:14
